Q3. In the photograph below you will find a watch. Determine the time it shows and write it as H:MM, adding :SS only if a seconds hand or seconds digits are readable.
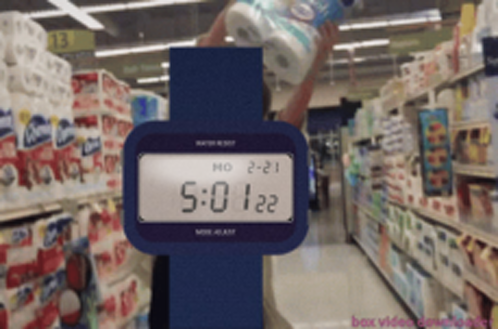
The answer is 5:01:22
